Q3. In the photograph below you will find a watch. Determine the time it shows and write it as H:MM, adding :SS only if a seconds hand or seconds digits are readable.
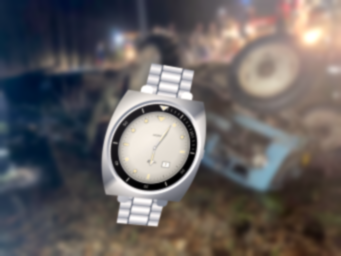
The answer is 6:04
